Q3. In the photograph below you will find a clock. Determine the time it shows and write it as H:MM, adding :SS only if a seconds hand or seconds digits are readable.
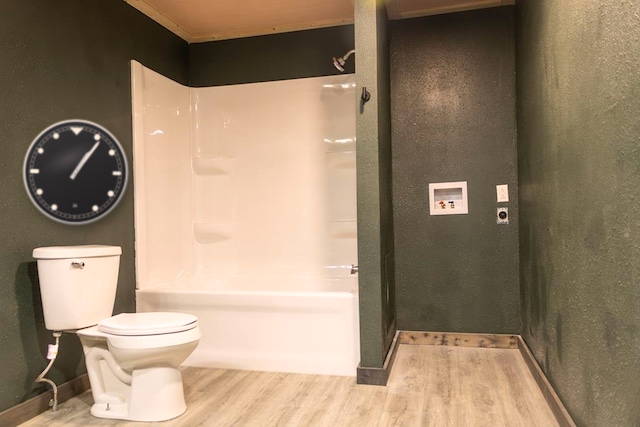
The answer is 1:06
